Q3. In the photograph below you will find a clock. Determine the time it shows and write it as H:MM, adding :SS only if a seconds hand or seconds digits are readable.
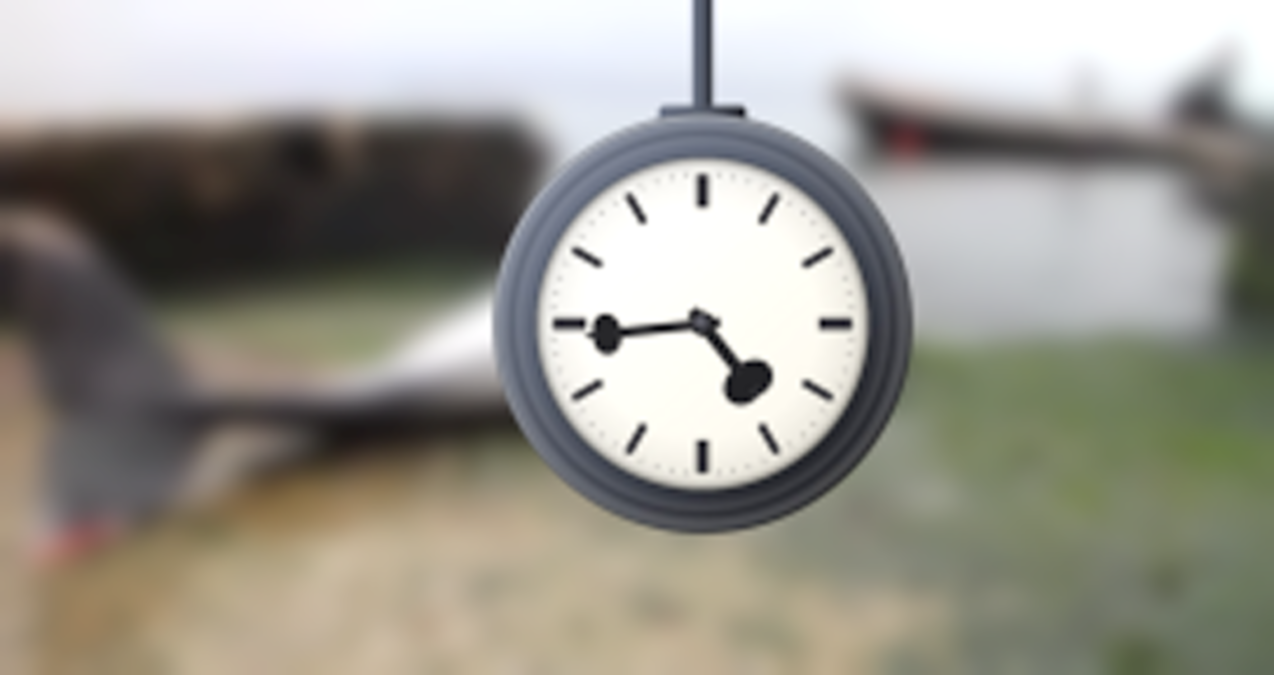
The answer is 4:44
